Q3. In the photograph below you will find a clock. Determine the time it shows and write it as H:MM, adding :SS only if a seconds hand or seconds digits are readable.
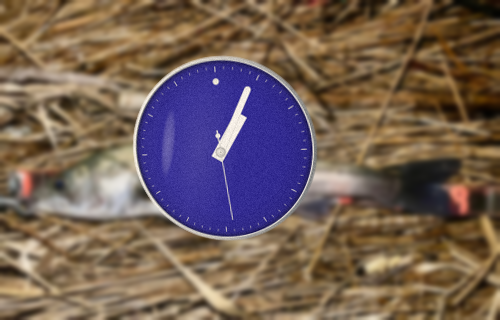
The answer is 1:04:29
